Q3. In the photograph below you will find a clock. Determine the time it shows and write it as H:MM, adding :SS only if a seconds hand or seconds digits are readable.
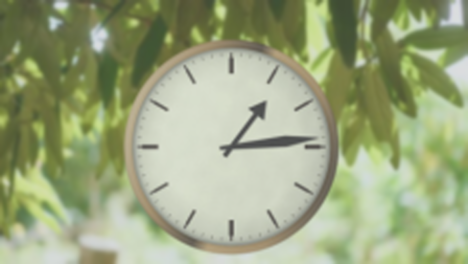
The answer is 1:14
